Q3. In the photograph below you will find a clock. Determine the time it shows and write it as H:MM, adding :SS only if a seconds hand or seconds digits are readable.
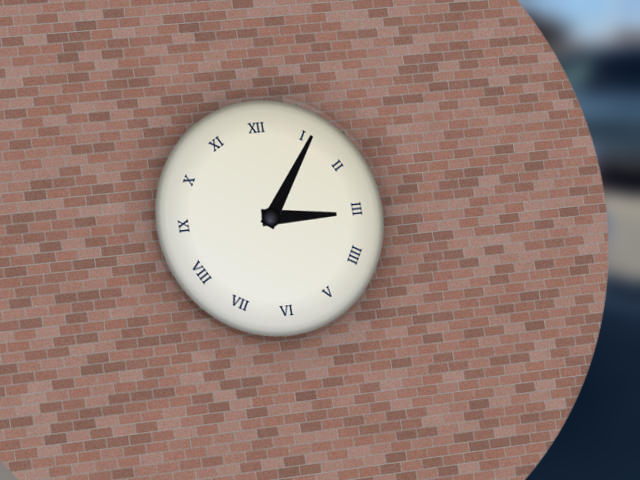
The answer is 3:06
